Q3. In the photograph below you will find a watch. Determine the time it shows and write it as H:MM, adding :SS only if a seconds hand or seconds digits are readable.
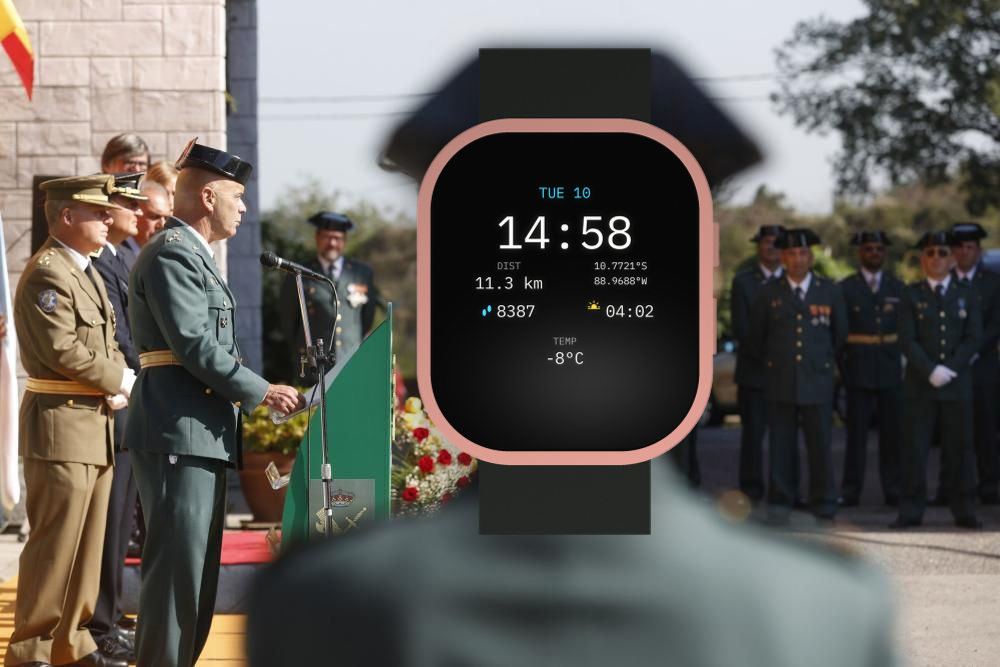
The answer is 14:58
